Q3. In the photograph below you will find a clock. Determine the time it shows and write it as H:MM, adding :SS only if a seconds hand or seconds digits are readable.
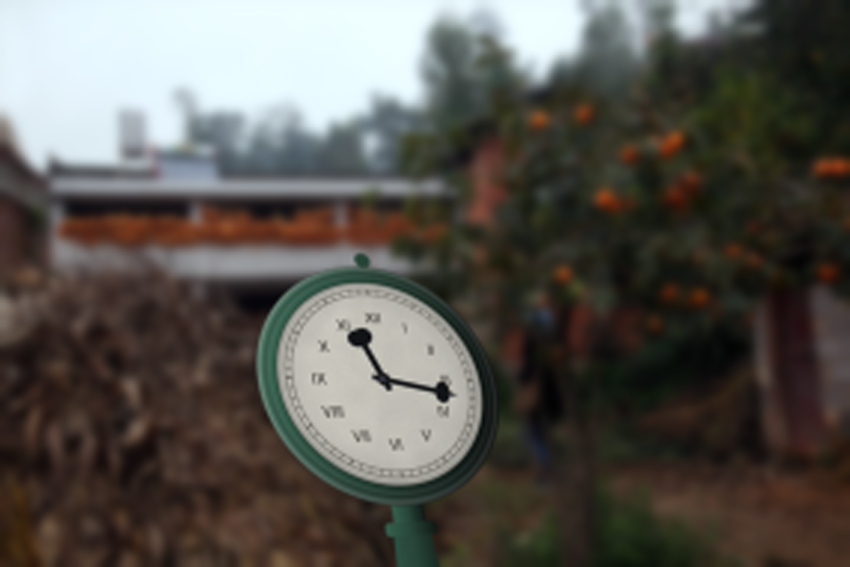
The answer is 11:17
